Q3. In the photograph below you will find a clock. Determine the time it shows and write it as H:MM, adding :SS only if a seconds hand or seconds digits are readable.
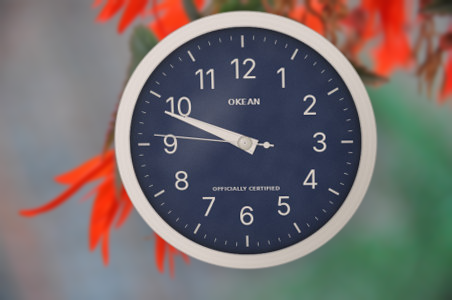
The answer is 9:48:46
